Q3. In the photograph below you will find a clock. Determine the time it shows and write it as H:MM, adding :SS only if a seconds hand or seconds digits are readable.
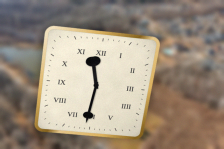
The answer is 11:31
